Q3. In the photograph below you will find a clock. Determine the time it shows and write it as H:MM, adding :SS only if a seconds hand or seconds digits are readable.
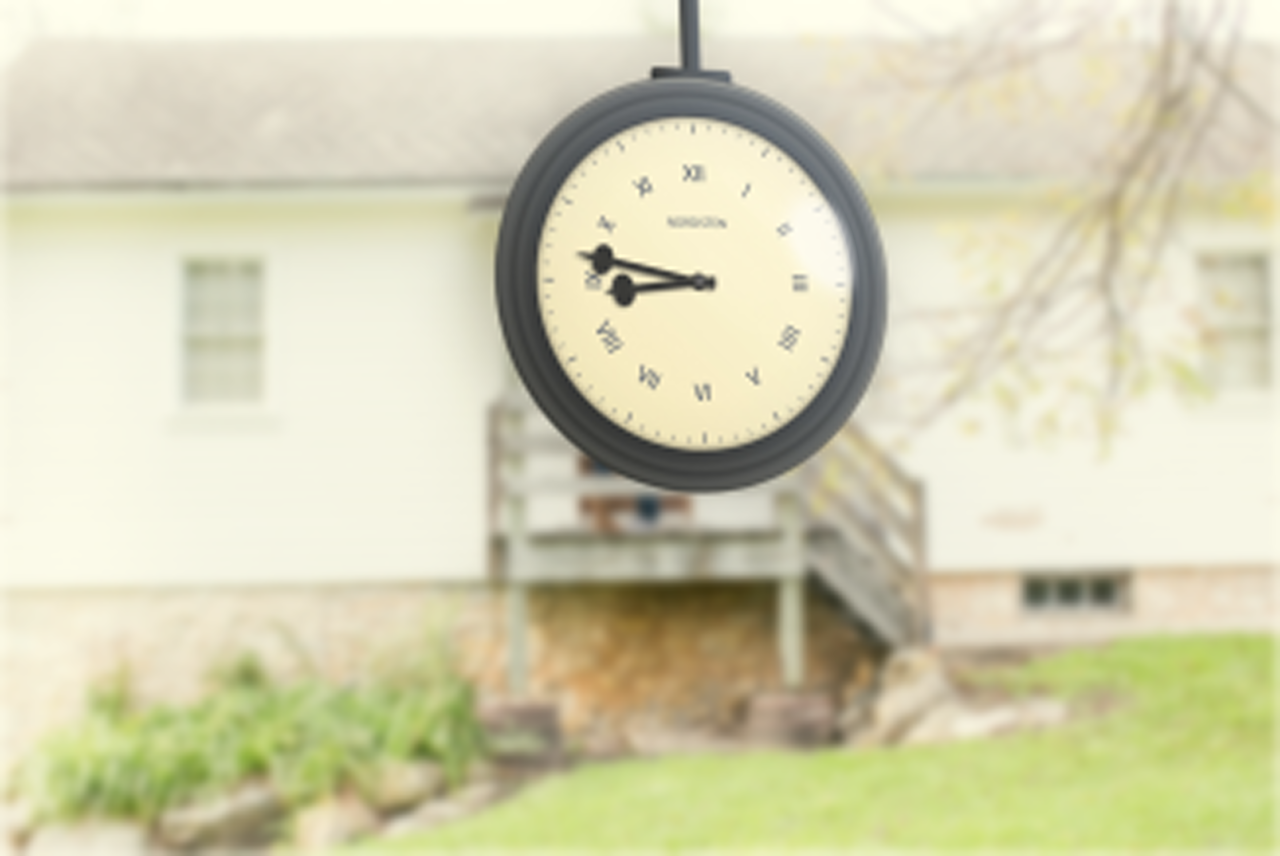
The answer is 8:47
